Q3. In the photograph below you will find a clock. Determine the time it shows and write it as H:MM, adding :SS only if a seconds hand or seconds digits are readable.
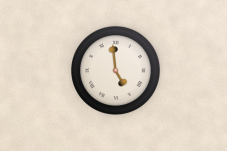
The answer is 4:59
